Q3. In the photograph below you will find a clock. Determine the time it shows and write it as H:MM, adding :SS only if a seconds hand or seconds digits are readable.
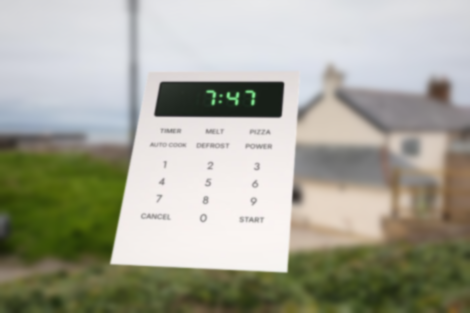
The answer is 7:47
